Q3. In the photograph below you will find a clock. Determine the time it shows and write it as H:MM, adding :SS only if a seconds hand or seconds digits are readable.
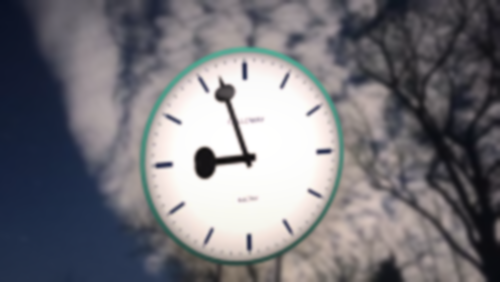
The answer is 8:57
